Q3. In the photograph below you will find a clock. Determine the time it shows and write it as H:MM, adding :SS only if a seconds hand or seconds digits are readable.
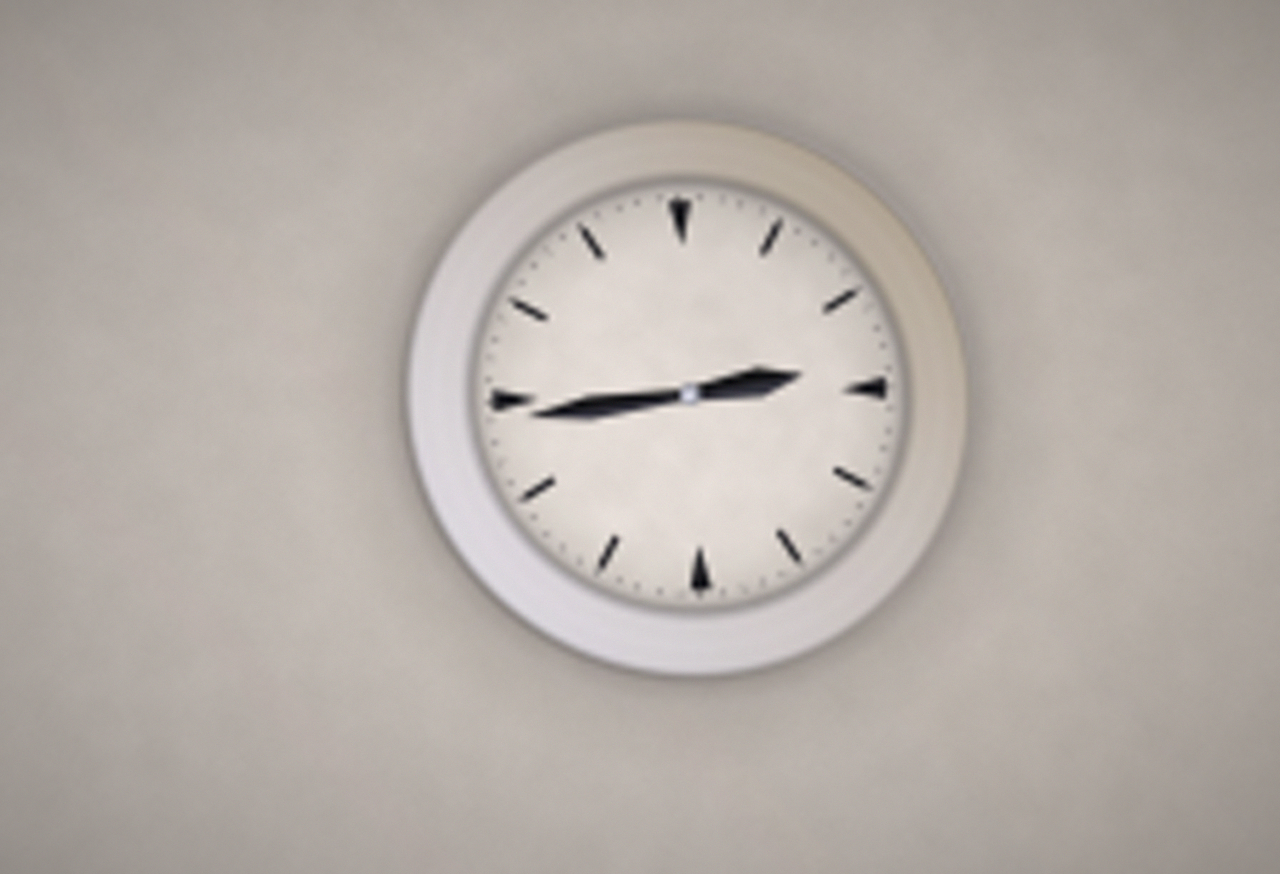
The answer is 2:44
